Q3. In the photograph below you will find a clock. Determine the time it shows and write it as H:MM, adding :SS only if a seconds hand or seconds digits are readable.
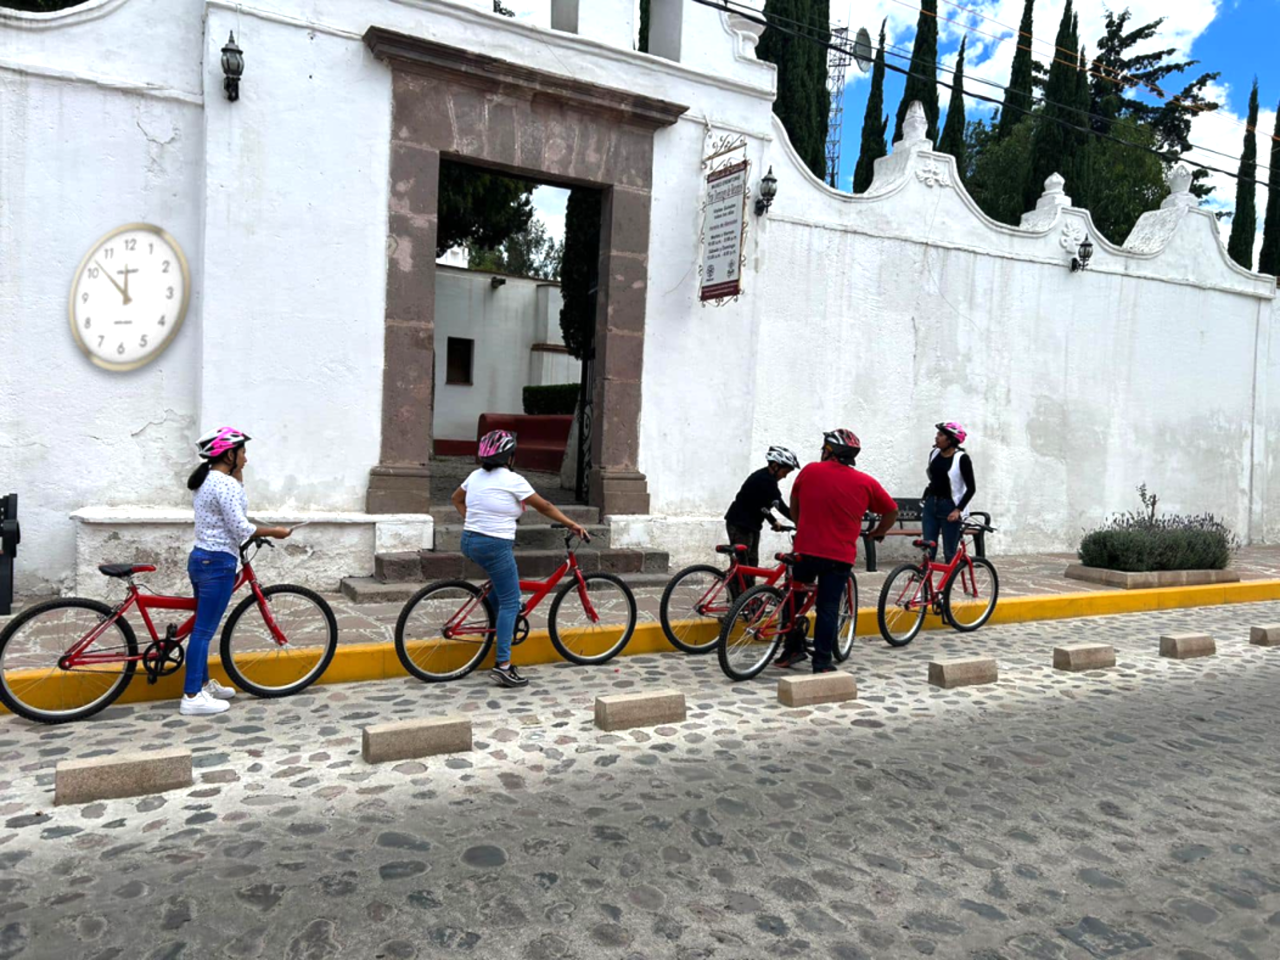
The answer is 11:52
